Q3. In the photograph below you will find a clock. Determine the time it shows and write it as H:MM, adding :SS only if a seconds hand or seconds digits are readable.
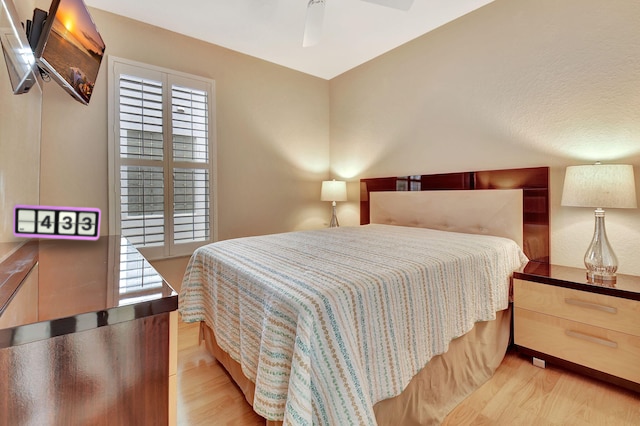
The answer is 4:33
